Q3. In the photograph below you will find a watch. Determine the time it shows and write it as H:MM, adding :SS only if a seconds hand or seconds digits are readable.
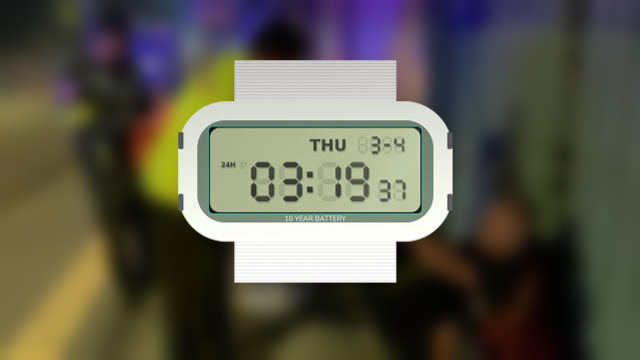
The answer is 3:19:37
